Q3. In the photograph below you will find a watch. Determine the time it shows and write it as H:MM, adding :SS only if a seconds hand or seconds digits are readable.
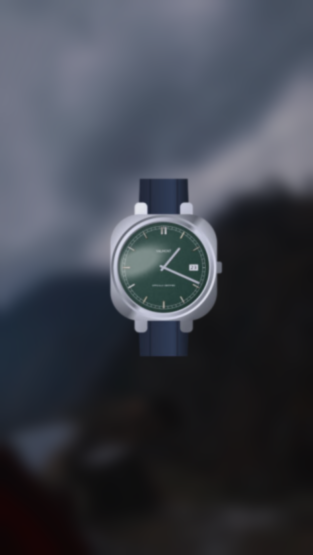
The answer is 1:19
